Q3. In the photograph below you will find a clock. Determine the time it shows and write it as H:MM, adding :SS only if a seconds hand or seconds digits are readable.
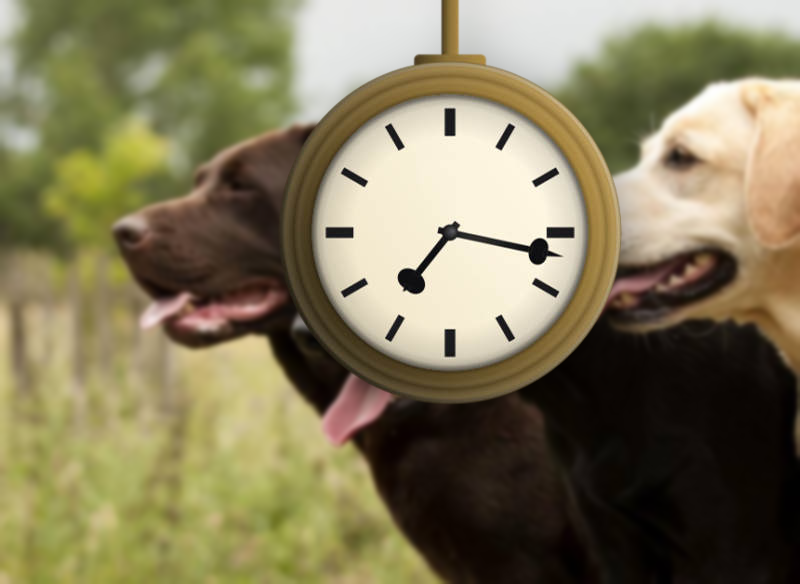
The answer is 7:17
